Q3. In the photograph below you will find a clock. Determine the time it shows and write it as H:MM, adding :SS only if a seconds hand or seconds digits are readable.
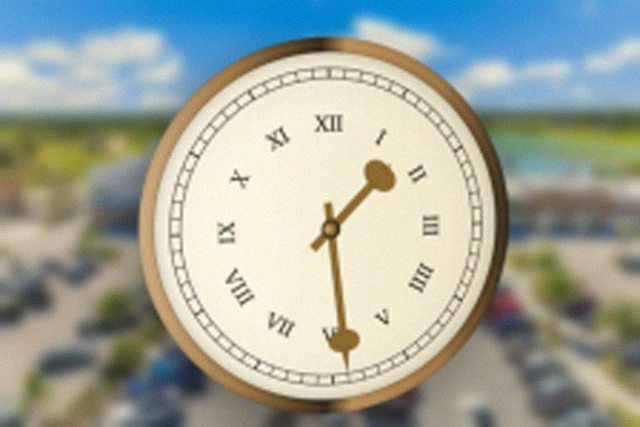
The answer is 1:29
